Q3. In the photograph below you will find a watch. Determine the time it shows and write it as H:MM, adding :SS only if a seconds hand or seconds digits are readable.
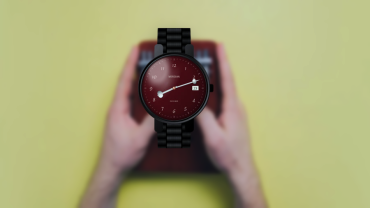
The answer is 8:12
